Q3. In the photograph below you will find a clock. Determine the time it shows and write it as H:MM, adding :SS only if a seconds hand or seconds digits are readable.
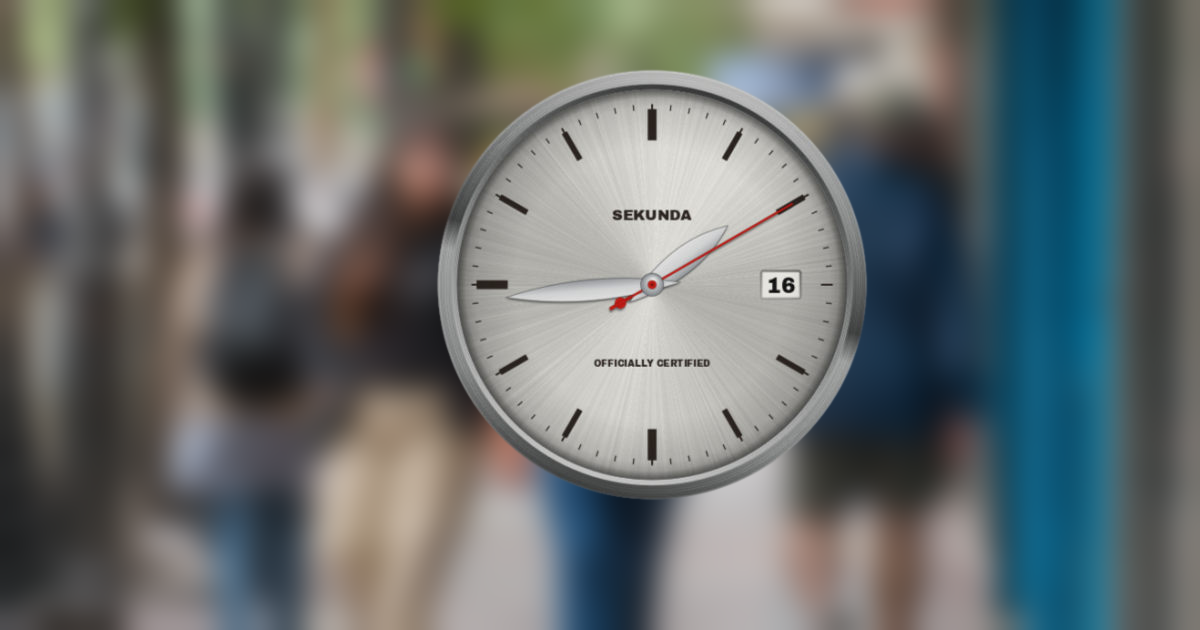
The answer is 1:44:10
